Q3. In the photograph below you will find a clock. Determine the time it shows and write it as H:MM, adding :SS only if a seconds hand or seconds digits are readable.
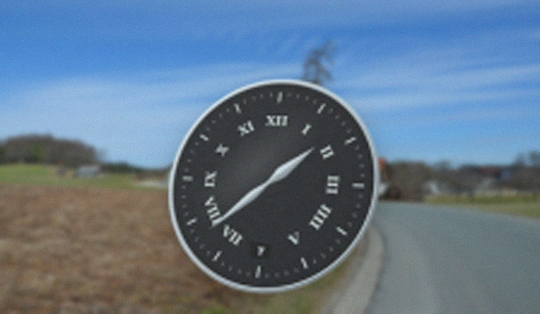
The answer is 1:38
